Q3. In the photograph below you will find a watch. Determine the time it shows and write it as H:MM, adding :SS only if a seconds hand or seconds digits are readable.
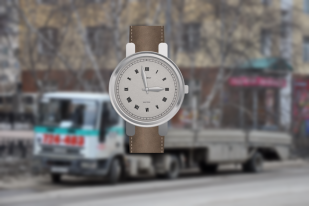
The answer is 2:58
